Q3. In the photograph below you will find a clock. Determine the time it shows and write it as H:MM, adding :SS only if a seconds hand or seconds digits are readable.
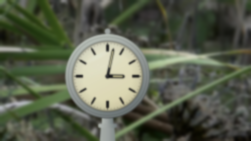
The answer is 3:02
